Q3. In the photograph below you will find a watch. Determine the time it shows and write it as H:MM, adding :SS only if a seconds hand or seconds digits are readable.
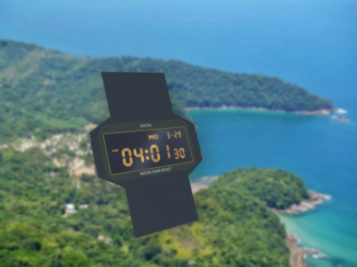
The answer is 4:01:30
